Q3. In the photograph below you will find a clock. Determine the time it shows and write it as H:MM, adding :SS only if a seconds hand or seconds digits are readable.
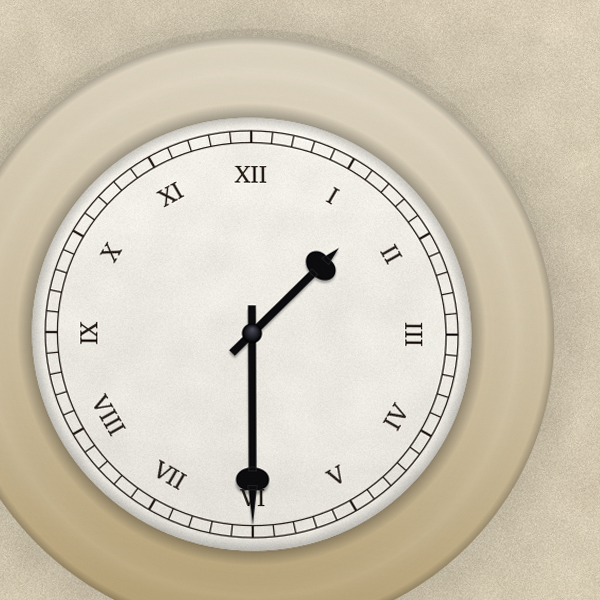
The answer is 1:30
